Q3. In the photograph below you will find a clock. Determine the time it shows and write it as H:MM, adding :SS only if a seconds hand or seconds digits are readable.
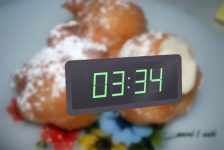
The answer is 3:34
